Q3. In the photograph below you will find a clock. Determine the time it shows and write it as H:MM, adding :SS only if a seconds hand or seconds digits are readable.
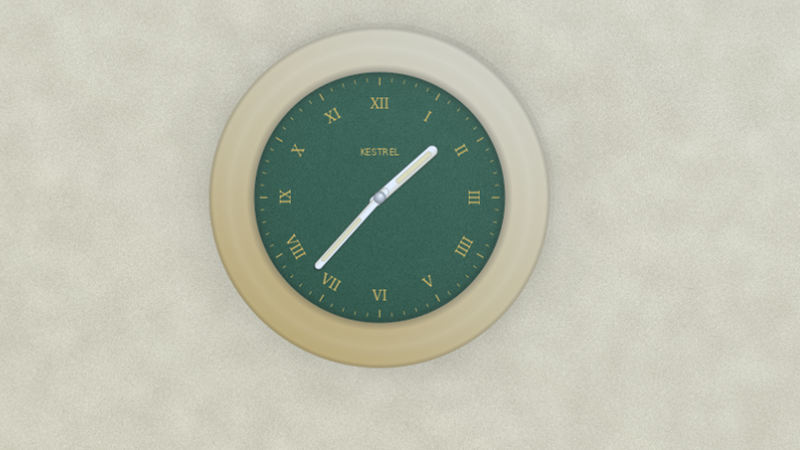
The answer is 1:37
